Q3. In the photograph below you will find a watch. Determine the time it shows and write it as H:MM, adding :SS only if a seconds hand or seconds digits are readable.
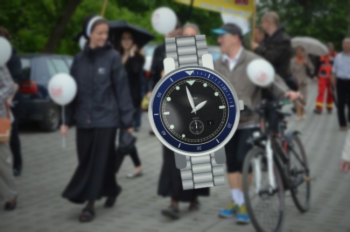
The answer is 1:58
